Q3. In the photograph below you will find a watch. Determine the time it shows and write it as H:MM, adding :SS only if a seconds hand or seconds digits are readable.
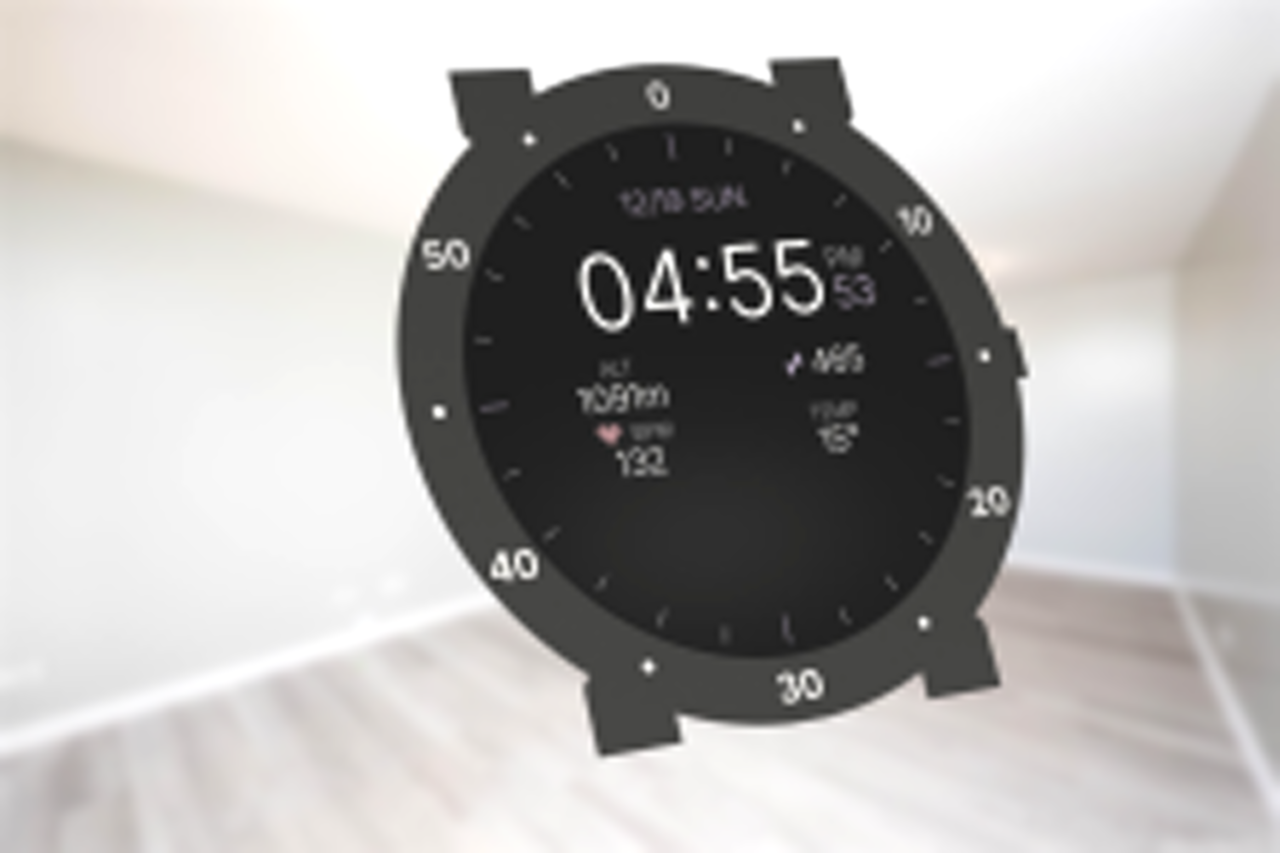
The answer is 4:55
